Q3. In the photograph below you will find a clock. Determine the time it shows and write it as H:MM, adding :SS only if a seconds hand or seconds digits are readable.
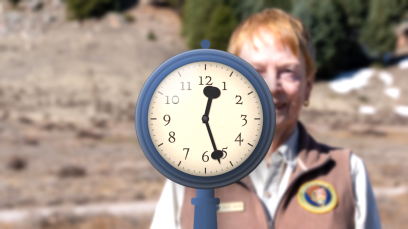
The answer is 12:27
